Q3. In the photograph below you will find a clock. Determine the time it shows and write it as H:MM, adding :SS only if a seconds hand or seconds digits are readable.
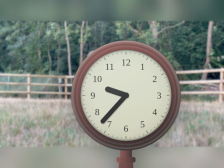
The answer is 9:37
